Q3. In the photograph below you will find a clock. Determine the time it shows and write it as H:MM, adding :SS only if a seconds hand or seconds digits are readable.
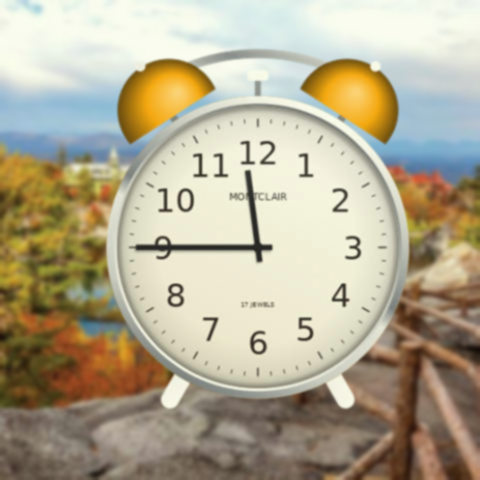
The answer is 11:45
